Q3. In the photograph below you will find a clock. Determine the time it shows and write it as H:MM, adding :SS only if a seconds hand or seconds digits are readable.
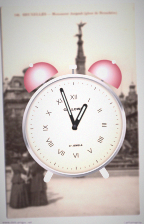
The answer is 12:57
